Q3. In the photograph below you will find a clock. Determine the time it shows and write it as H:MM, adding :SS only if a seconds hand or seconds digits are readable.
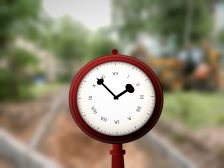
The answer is 1:53
